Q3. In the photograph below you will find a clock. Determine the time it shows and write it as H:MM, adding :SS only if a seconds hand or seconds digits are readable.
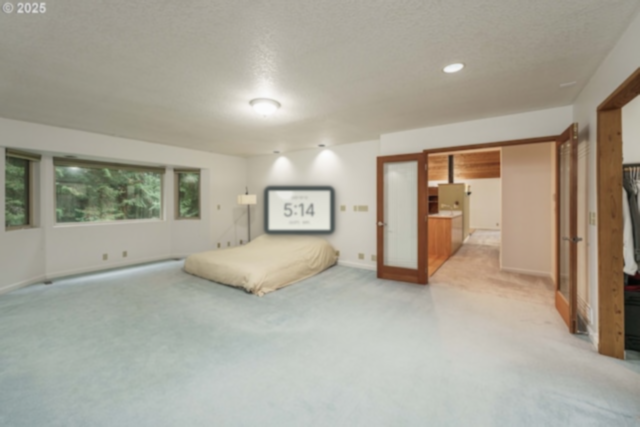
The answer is 5:14
